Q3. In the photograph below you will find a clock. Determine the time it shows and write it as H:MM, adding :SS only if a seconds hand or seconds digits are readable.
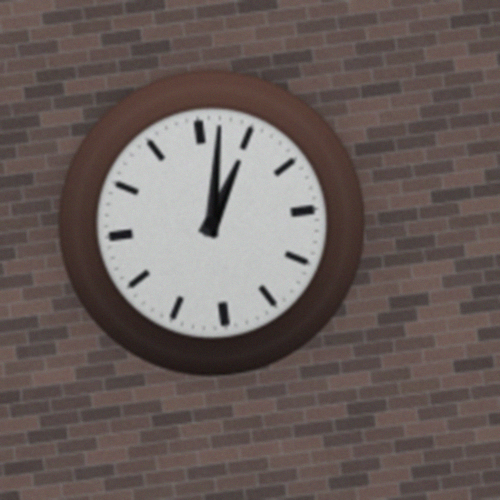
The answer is 1:02
